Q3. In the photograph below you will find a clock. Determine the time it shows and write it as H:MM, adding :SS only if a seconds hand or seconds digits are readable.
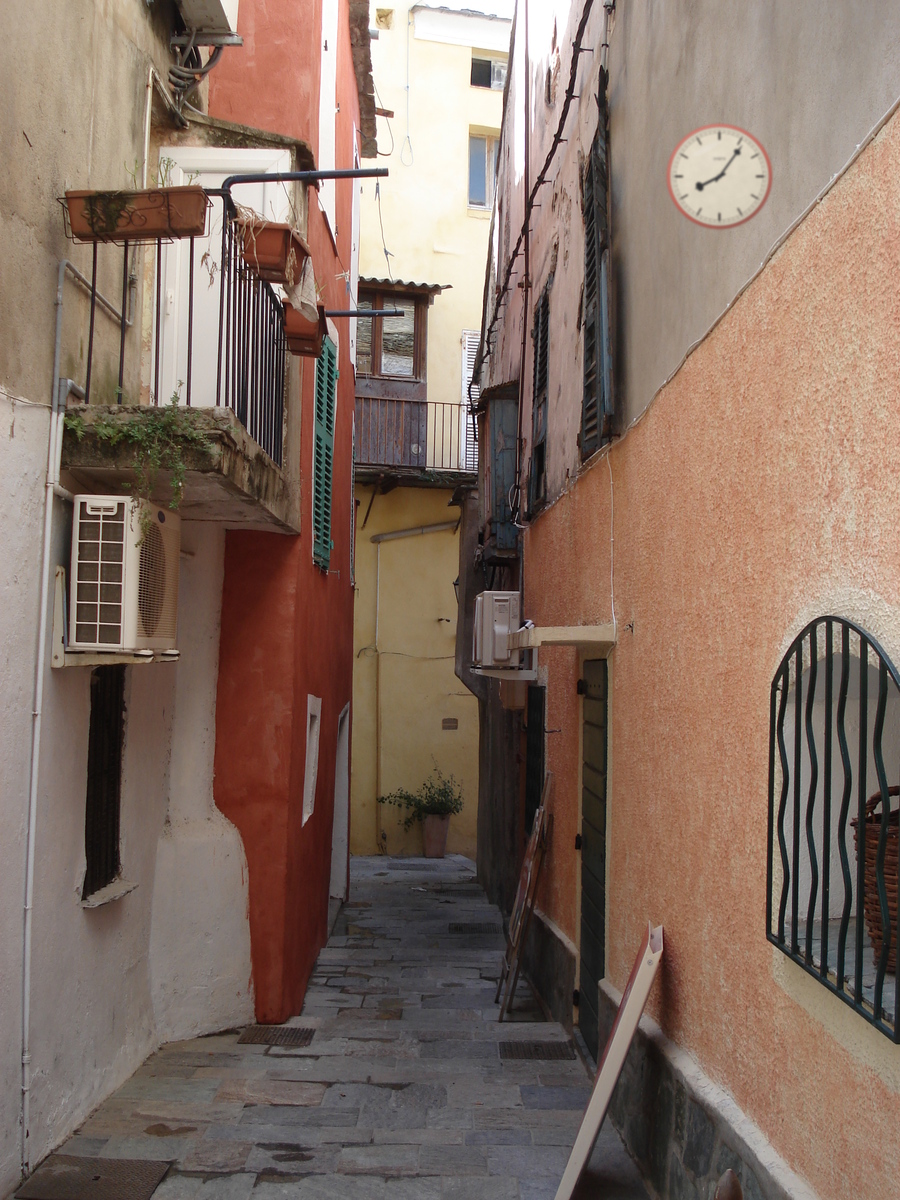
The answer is 8:06
